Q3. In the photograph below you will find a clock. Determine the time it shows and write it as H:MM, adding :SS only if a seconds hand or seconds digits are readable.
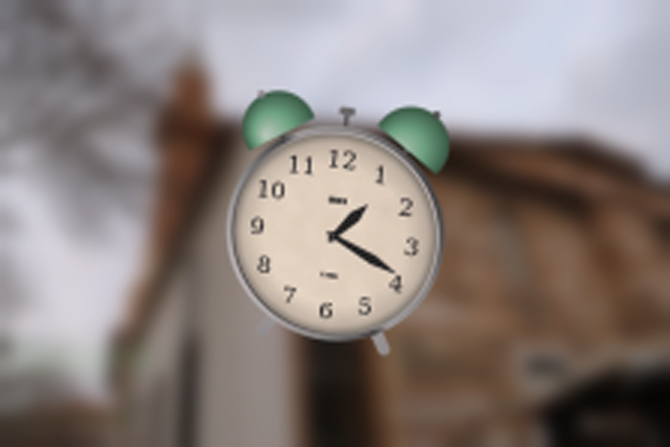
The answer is 1:19
